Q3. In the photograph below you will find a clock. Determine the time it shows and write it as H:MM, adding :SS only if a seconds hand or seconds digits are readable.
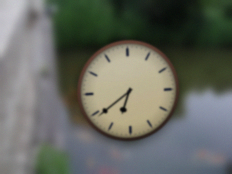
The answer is 6:39
